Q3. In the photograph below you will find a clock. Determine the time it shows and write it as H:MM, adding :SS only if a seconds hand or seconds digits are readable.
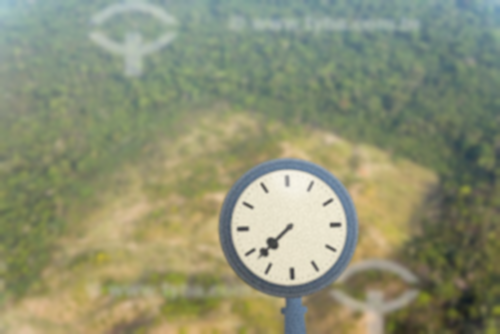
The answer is 7:38
